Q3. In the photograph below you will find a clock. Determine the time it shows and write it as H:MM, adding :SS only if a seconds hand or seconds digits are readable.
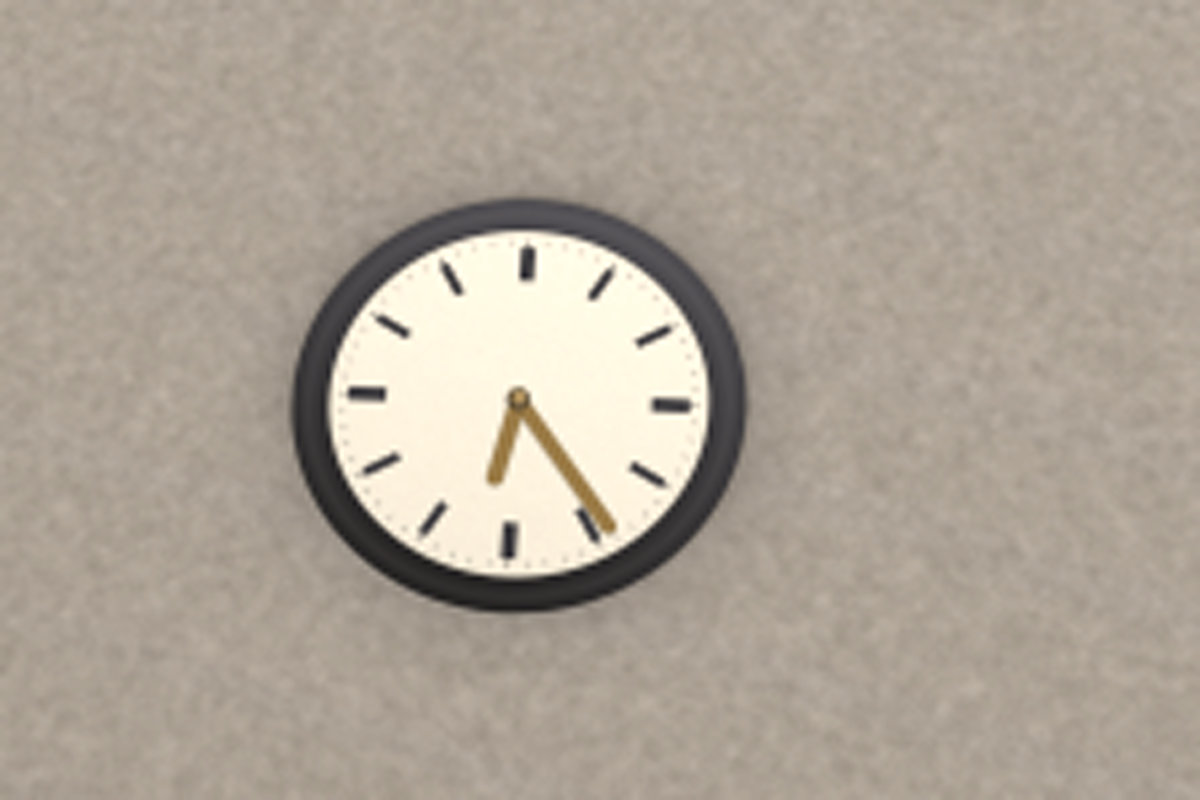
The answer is 6:24
